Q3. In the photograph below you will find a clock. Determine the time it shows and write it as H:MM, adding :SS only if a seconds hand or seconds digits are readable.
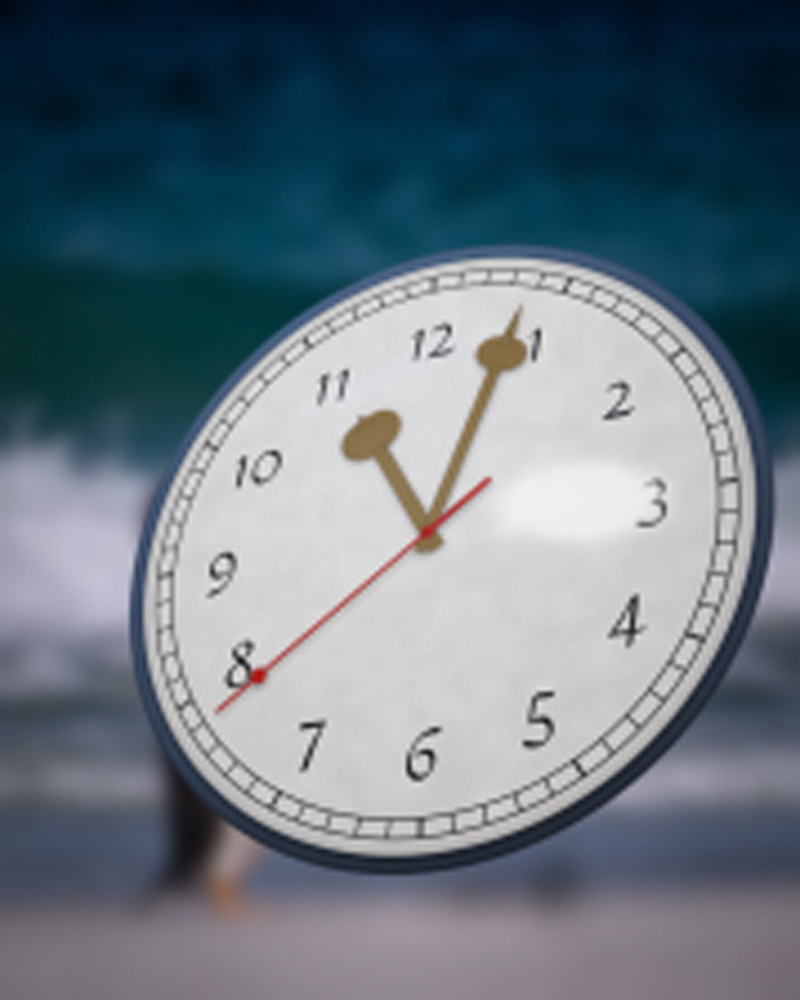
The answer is 11:03:39
